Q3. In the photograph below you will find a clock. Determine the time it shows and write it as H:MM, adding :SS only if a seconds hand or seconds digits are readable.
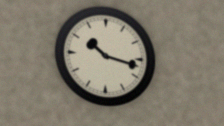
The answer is 10:17
